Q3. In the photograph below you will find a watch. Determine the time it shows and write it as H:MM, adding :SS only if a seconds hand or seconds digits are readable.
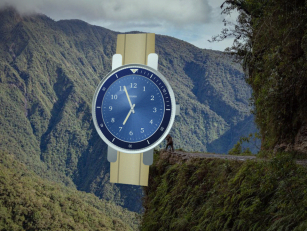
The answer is 6:56
